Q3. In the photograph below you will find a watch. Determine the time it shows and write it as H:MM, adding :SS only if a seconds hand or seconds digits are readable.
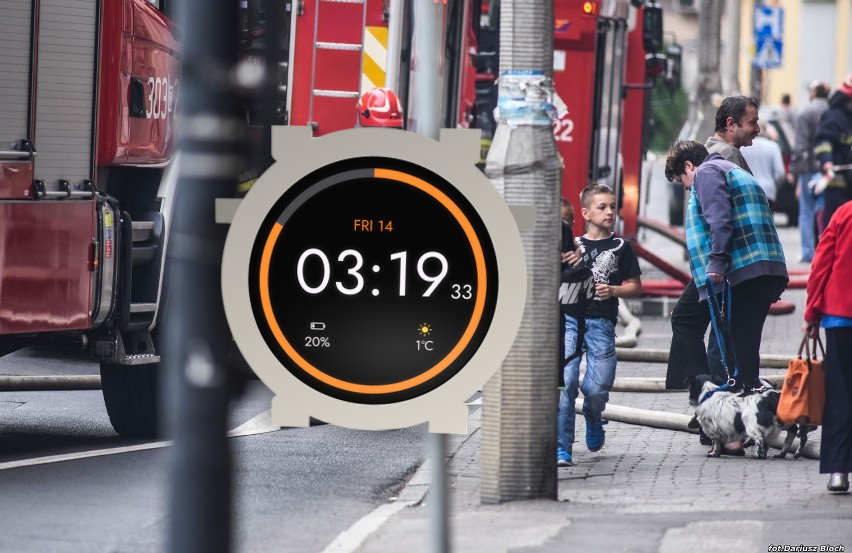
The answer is 3:19:33
